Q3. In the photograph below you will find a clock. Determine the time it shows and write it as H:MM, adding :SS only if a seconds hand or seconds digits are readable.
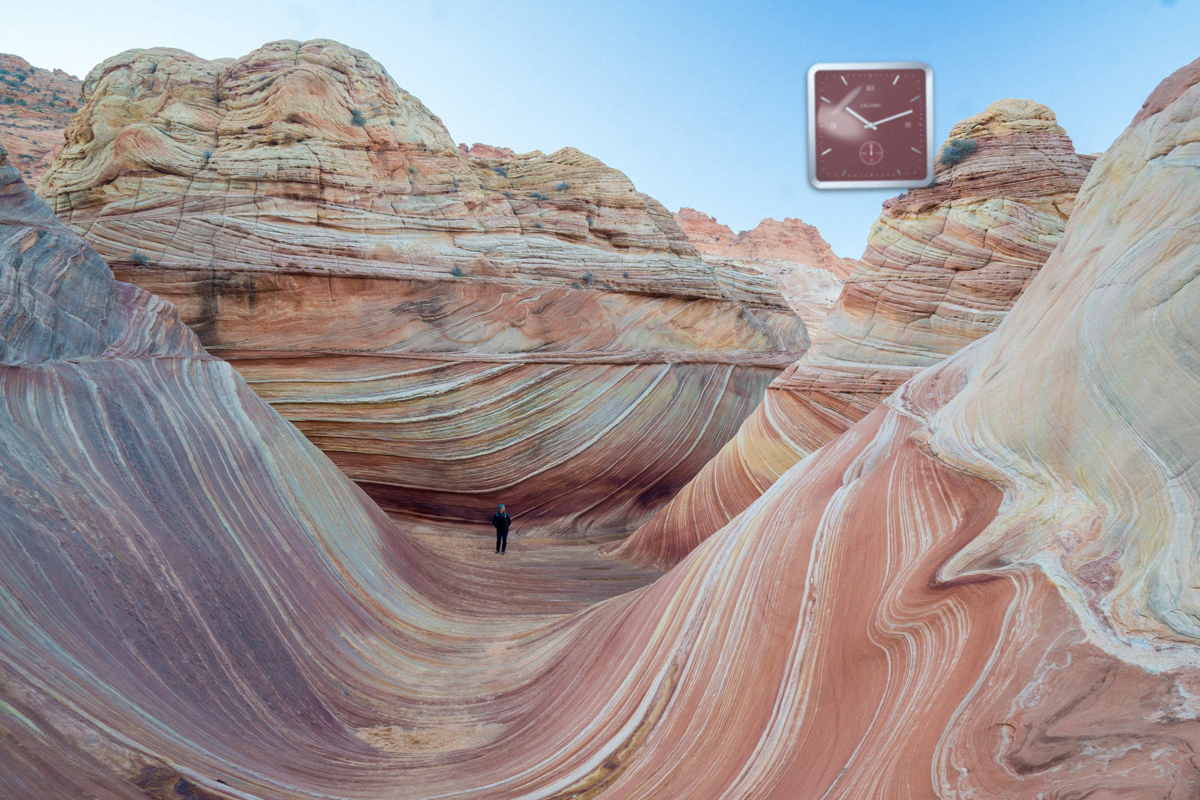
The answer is 10:12
